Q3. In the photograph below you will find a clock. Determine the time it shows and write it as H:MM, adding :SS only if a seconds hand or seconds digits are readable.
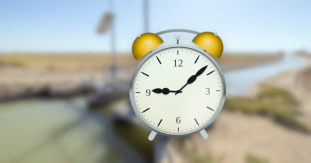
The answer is 9:08
